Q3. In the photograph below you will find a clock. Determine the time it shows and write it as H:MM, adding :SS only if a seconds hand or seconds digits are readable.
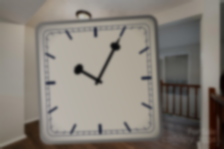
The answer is 10:05
